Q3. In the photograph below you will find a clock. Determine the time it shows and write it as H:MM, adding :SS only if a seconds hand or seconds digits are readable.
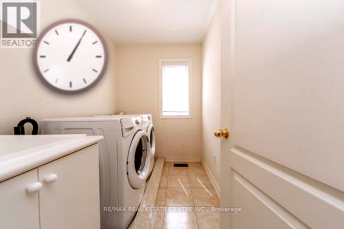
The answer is 1:05
